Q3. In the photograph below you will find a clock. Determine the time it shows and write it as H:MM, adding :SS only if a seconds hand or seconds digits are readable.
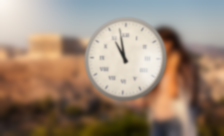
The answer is 10:58
